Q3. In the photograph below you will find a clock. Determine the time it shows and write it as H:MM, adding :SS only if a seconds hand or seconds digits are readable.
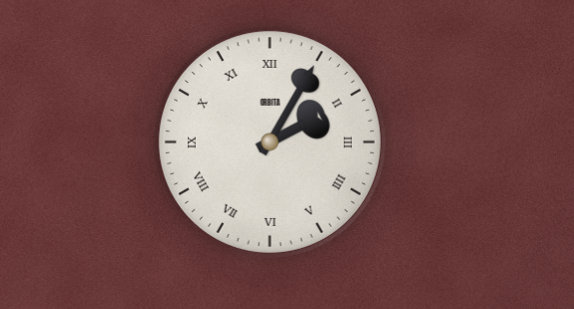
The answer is 2:05
